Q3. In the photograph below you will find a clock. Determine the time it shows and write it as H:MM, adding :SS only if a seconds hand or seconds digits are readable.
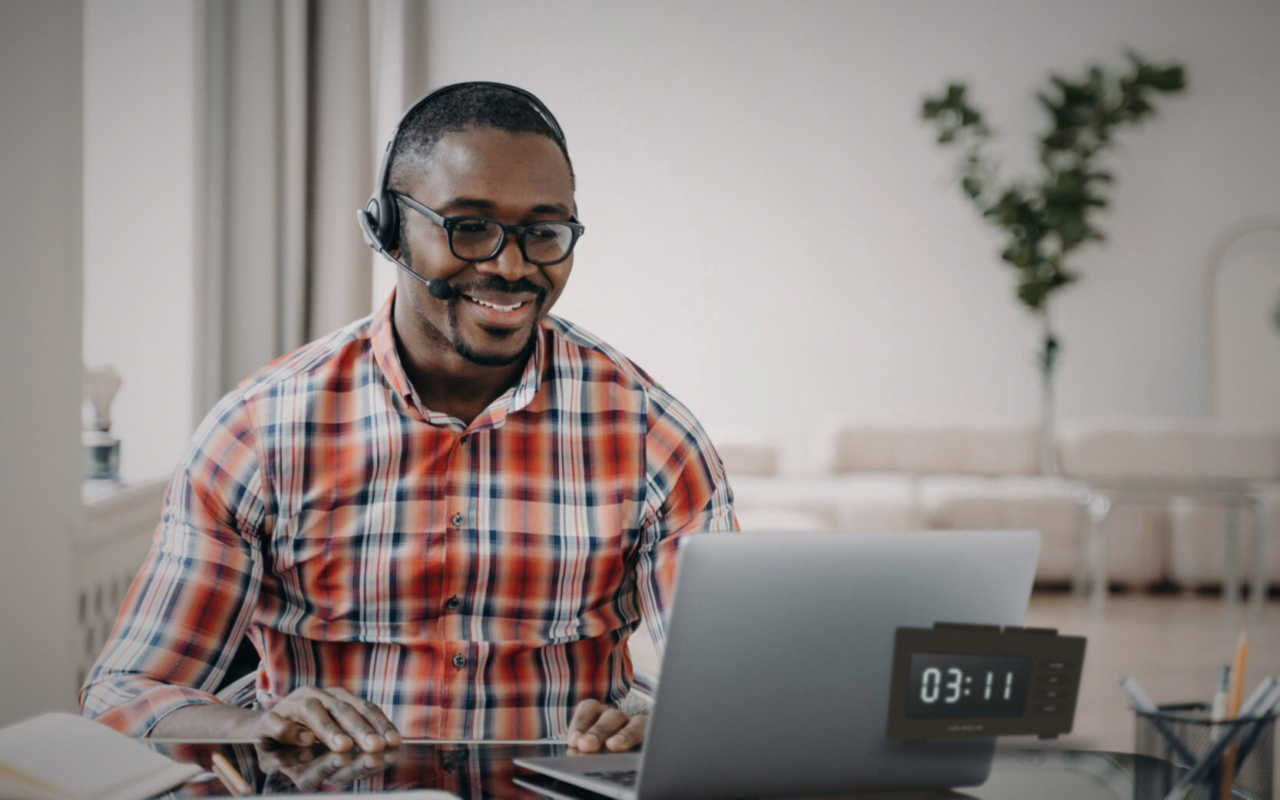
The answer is 3:11
